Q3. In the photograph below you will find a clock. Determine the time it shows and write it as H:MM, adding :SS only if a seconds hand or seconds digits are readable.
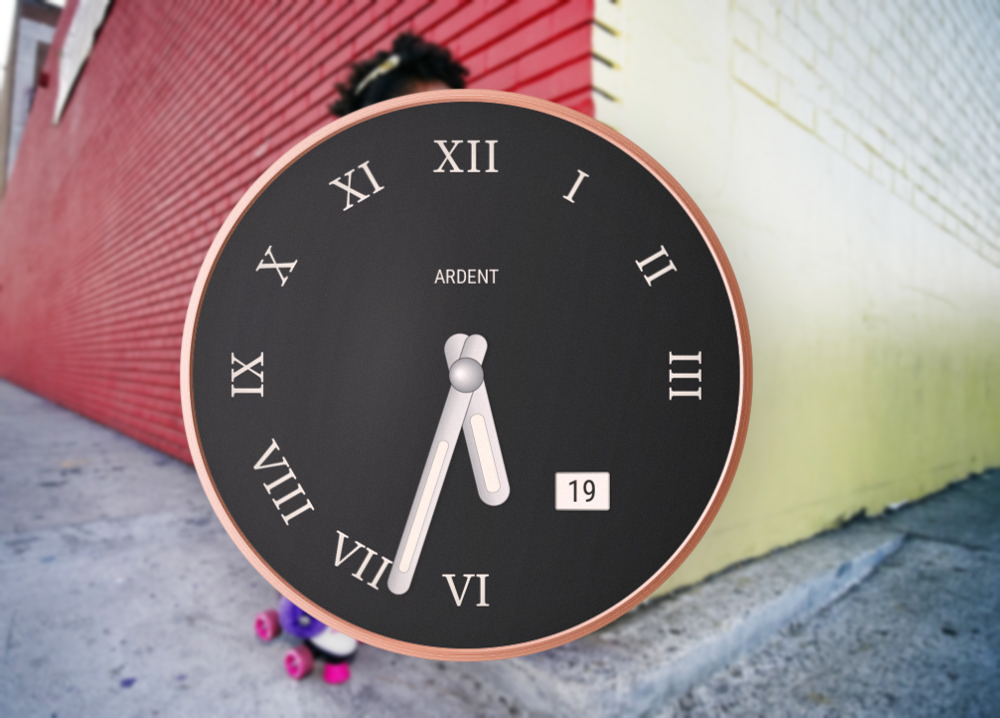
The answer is 5:33
